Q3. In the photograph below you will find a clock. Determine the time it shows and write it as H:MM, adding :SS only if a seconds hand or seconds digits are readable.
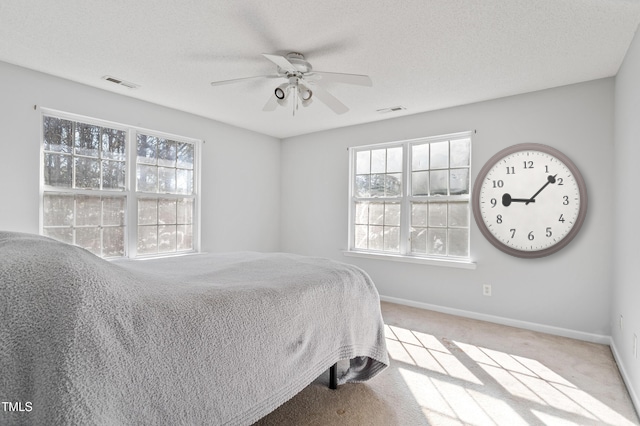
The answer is 9:08
